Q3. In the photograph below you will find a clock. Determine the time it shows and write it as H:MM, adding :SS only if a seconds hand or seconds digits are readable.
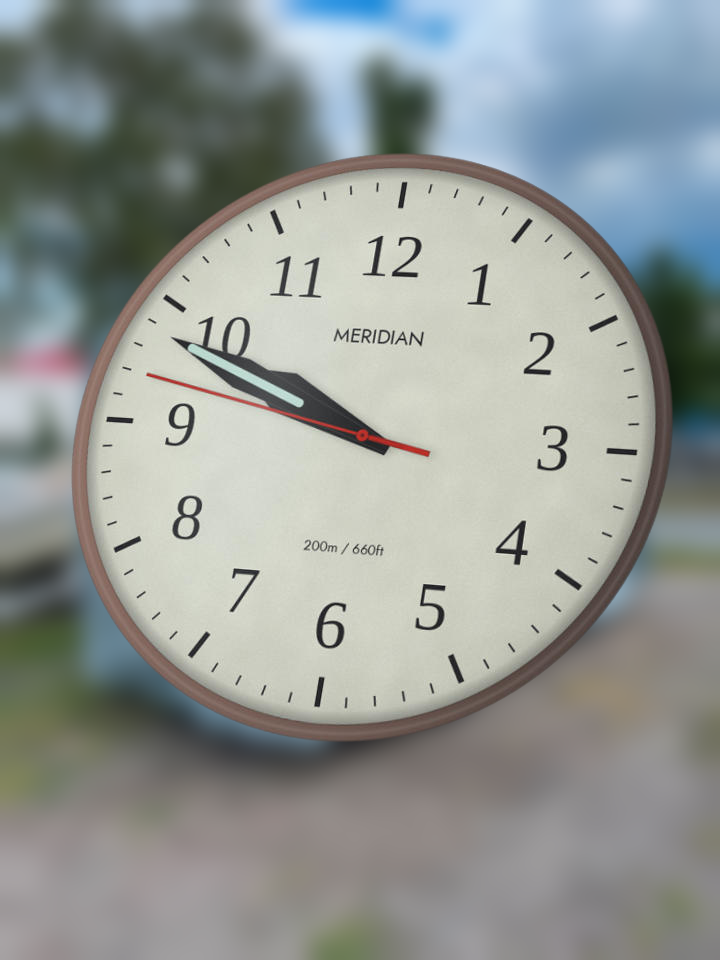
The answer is 9:48:47
